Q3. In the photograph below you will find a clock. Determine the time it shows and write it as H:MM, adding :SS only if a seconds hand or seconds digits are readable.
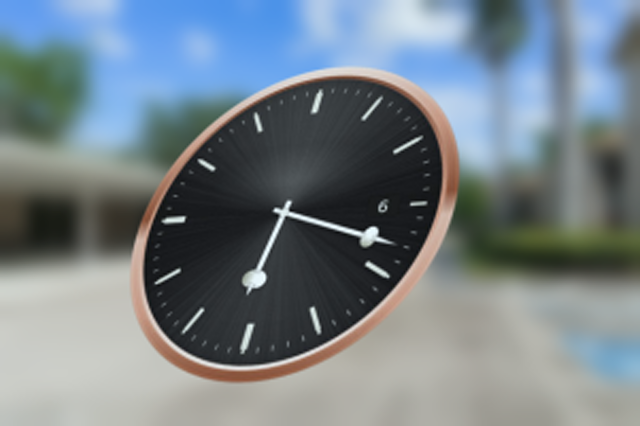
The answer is 6:18
